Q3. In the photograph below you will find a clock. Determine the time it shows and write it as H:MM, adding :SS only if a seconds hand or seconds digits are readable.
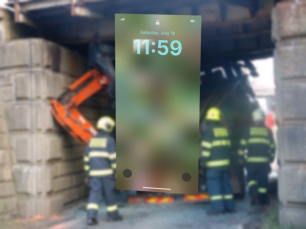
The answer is 11:59
